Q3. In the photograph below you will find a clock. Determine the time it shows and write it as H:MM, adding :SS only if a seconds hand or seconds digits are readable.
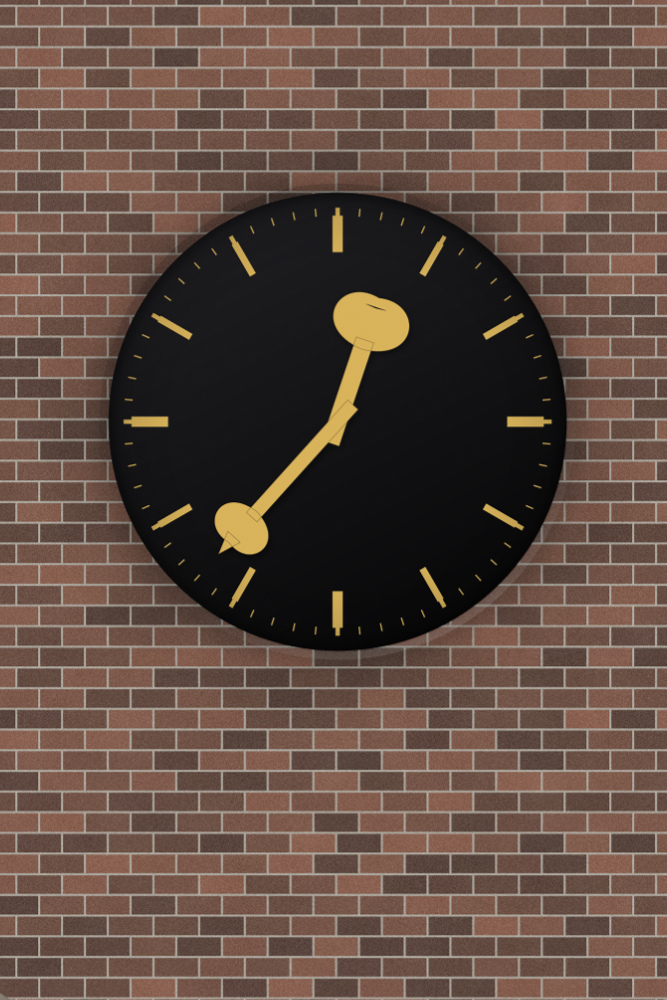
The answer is 12:37
